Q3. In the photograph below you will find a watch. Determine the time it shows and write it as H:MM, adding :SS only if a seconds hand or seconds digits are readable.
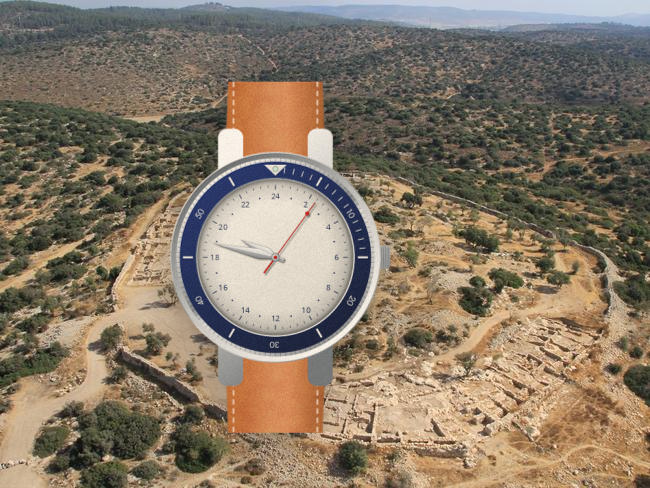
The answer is 19:47:06
